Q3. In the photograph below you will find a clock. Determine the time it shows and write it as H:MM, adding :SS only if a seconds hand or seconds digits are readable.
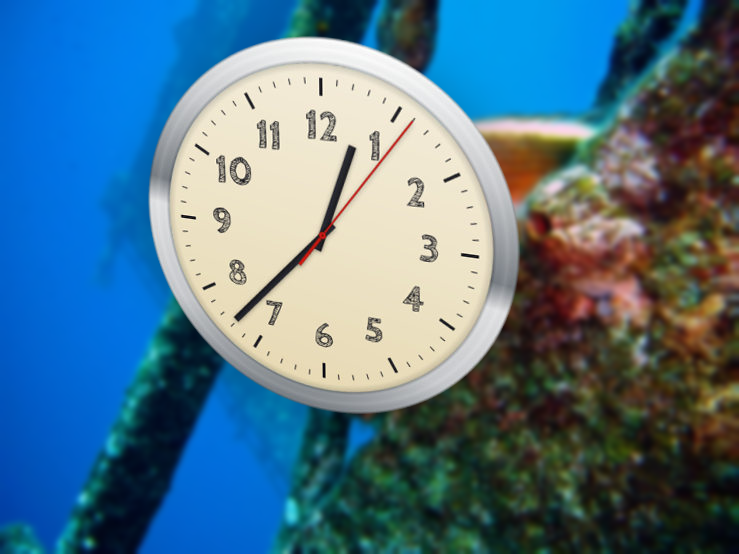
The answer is 12:37:06
